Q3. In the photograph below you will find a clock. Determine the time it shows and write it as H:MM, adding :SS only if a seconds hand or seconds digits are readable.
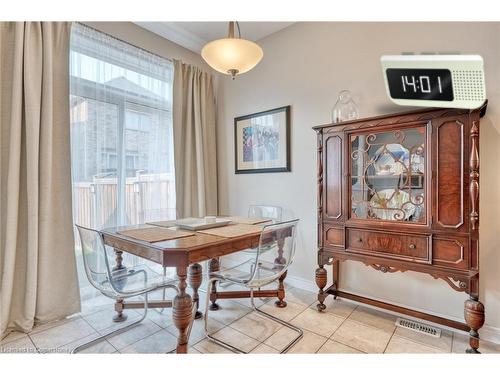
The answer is 14:01
